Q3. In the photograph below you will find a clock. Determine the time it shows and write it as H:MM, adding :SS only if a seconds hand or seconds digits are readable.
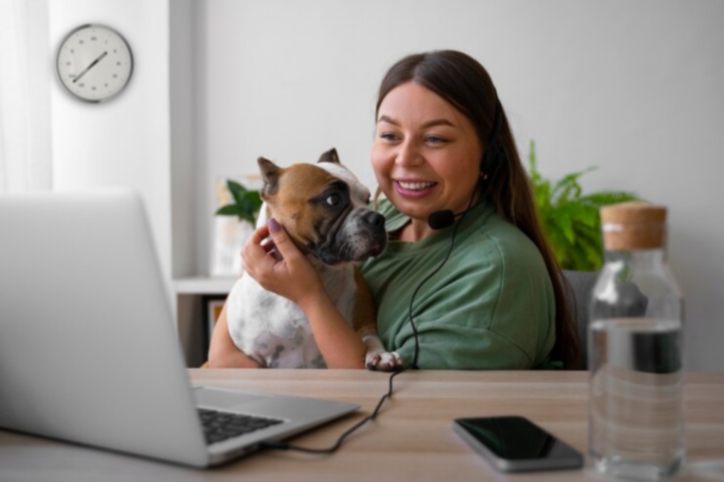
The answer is 1:38
